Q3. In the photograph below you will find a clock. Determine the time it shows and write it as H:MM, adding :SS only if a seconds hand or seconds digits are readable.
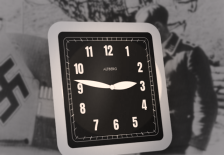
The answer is 2:47
